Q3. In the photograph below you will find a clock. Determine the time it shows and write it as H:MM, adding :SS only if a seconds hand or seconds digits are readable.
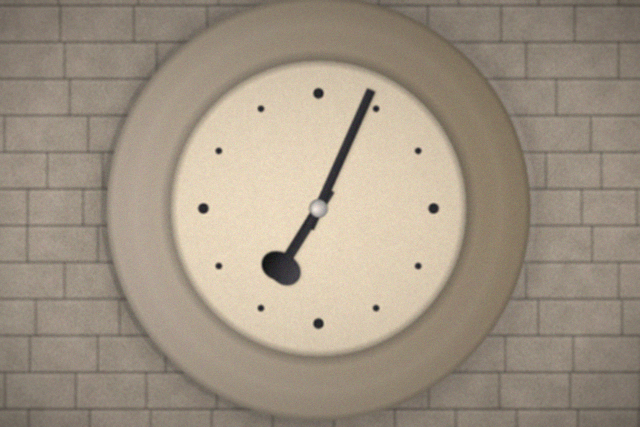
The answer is 7:04
